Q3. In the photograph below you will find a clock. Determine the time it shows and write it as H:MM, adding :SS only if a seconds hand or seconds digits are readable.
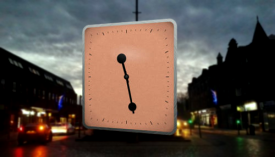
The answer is 11:28
